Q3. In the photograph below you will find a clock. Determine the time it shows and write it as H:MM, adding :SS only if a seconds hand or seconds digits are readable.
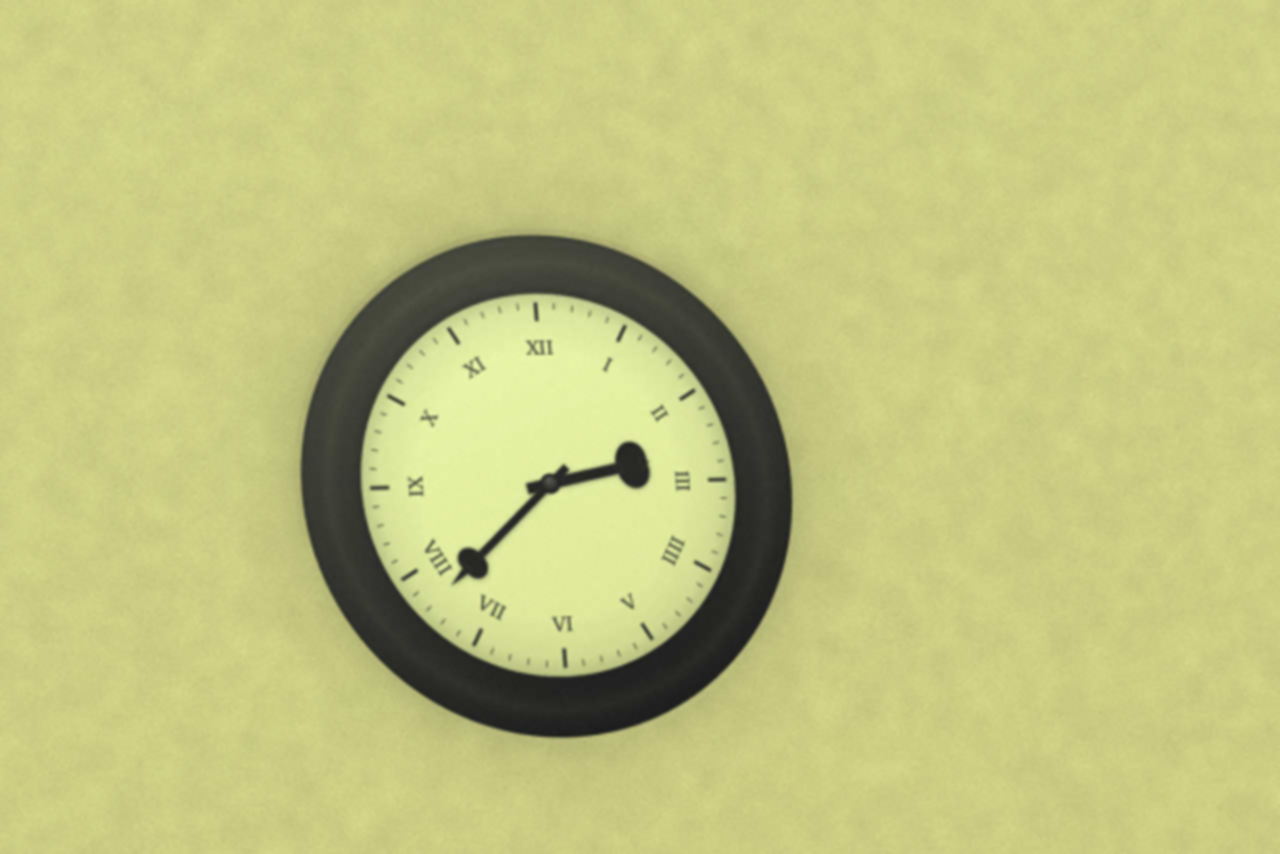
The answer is 2:38
